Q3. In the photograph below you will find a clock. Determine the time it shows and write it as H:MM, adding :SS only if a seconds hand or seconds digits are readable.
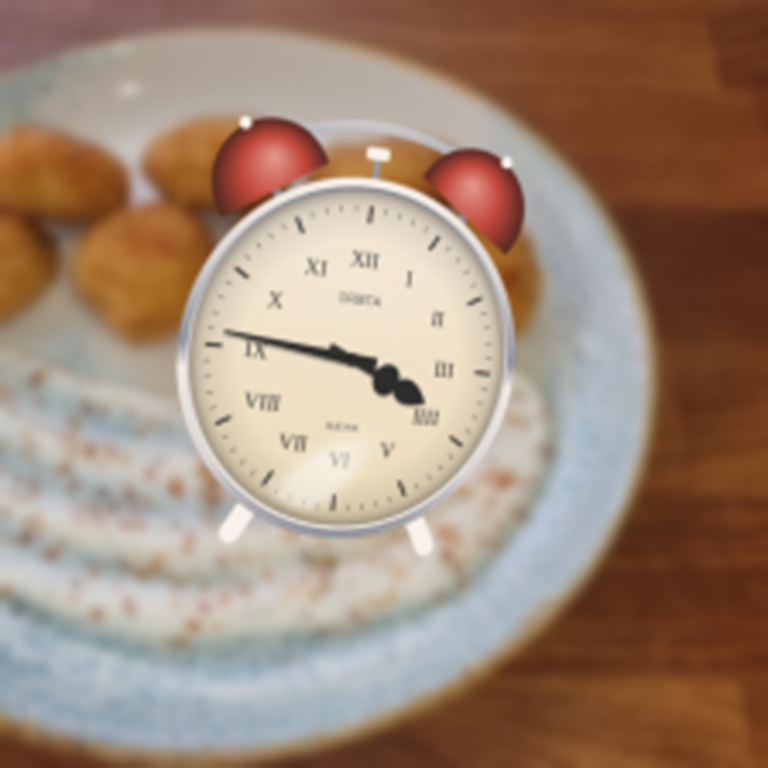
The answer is 3:46
